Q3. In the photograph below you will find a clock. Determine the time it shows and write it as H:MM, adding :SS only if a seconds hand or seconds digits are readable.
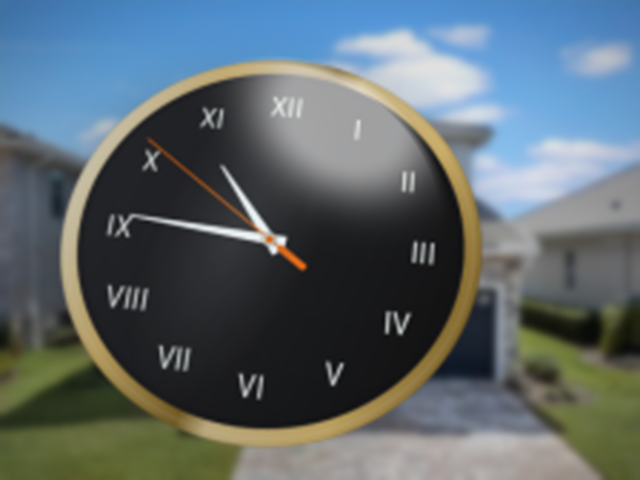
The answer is 10:45:51
